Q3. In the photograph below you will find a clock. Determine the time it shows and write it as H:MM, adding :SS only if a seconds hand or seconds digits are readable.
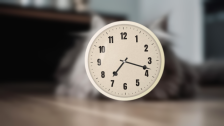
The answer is 7:18
